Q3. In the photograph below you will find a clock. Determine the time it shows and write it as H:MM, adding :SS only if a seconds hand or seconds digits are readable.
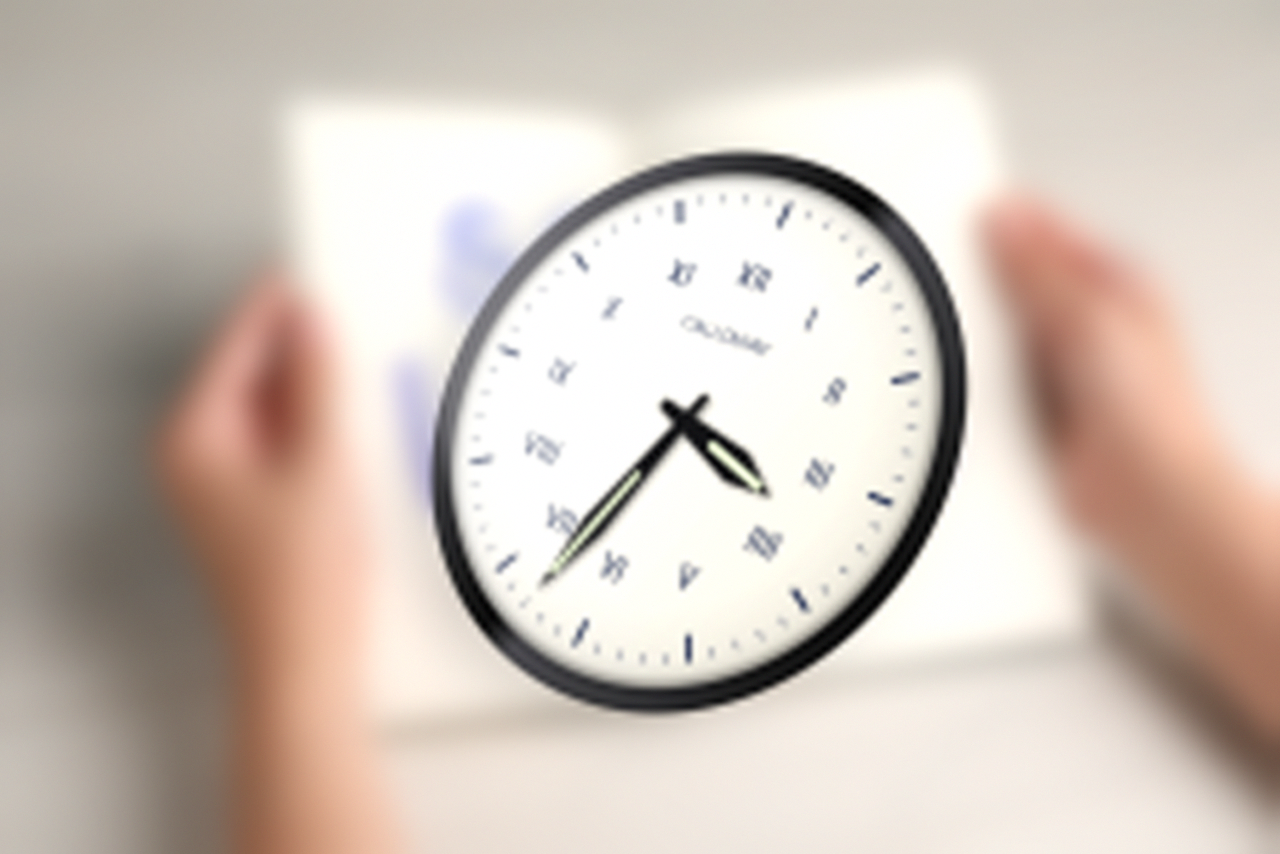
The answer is 3:33
